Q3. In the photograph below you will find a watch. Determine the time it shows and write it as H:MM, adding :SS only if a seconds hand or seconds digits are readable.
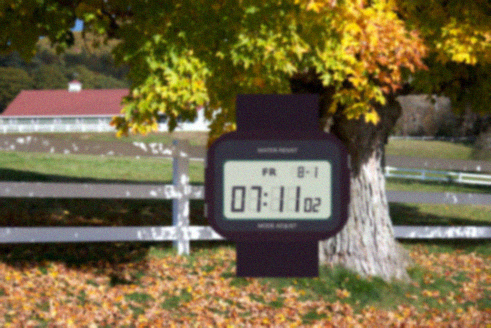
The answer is 7:11:02
